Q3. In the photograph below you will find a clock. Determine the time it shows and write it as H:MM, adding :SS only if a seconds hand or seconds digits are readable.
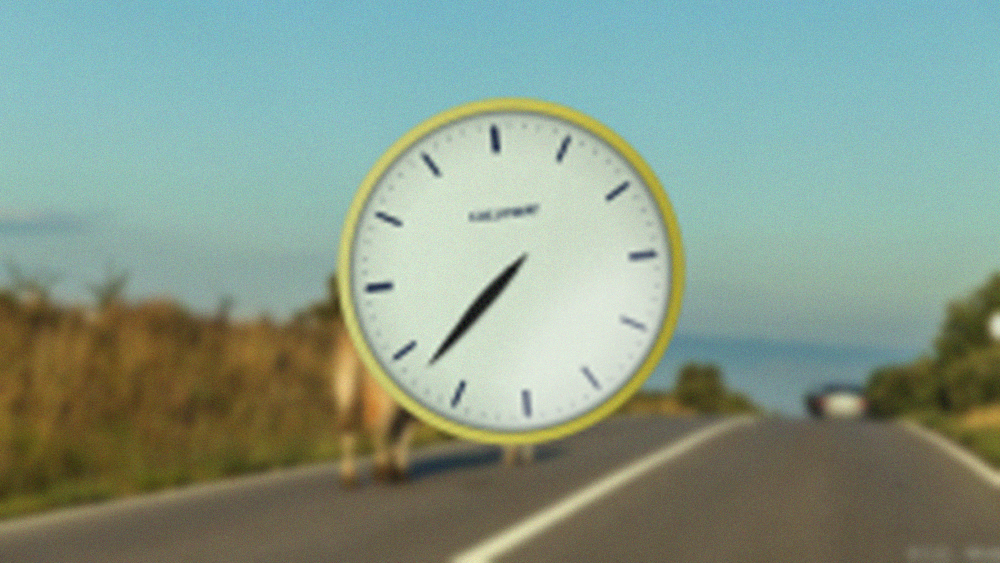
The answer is 7:38
